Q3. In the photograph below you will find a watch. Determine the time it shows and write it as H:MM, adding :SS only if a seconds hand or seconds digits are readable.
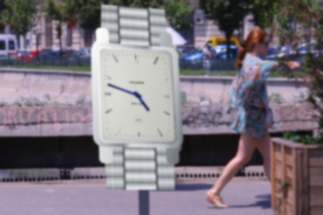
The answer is 4:48
